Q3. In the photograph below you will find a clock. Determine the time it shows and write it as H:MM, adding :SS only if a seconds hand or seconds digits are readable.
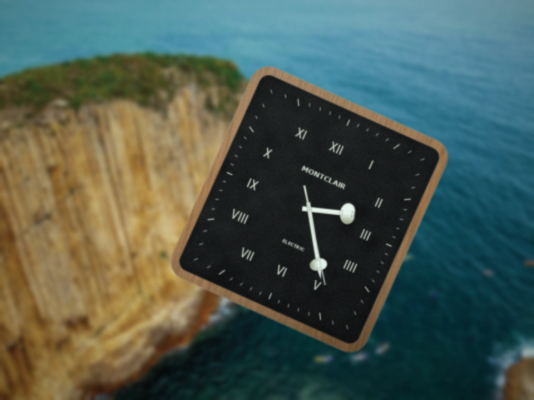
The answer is 2:24:24
